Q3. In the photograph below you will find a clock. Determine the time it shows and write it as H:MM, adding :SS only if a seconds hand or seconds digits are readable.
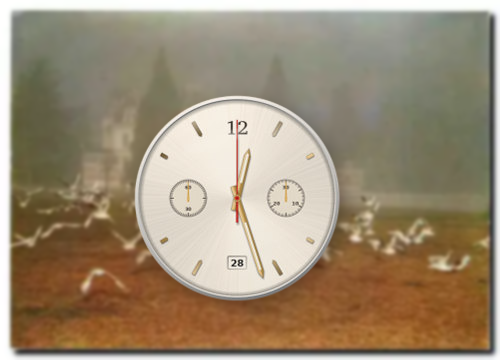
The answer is 12:27
